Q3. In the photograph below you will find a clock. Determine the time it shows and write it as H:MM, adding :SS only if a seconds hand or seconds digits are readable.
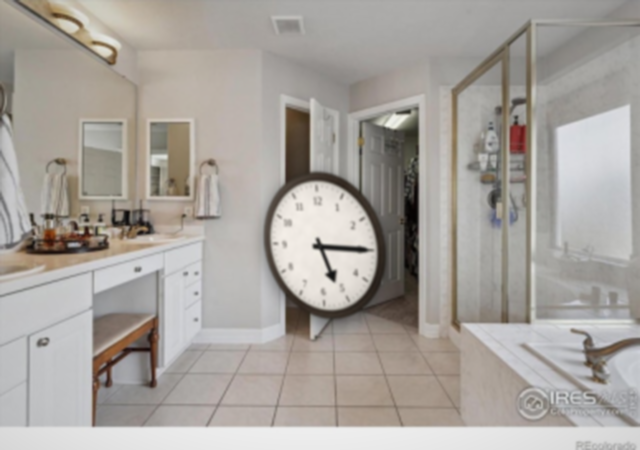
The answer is 5:15
